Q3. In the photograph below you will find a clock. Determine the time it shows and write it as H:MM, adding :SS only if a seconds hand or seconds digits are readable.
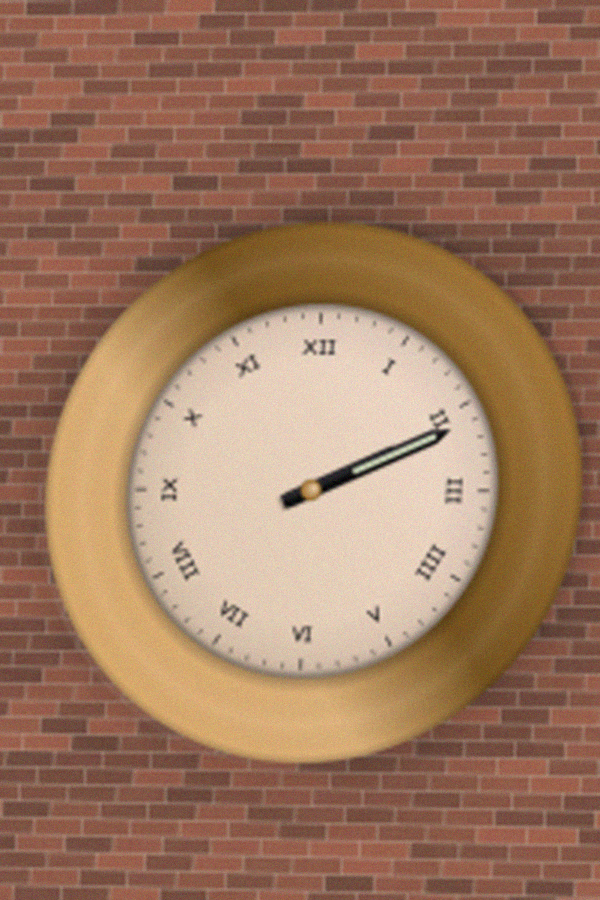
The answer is 2:11
